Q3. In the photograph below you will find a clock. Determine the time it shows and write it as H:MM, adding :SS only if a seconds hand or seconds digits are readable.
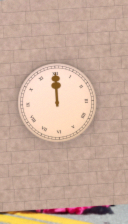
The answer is 12:00
